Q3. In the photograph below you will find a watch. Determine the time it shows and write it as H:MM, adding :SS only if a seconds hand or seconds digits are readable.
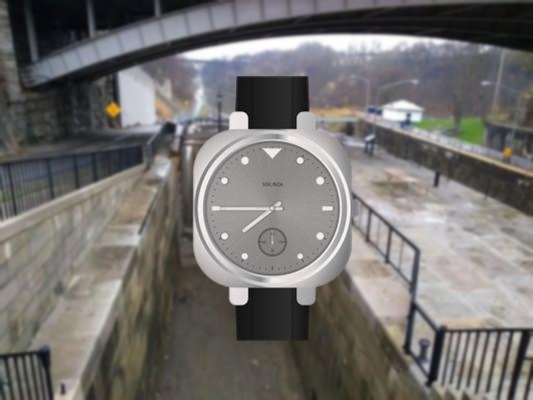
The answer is 7:45
